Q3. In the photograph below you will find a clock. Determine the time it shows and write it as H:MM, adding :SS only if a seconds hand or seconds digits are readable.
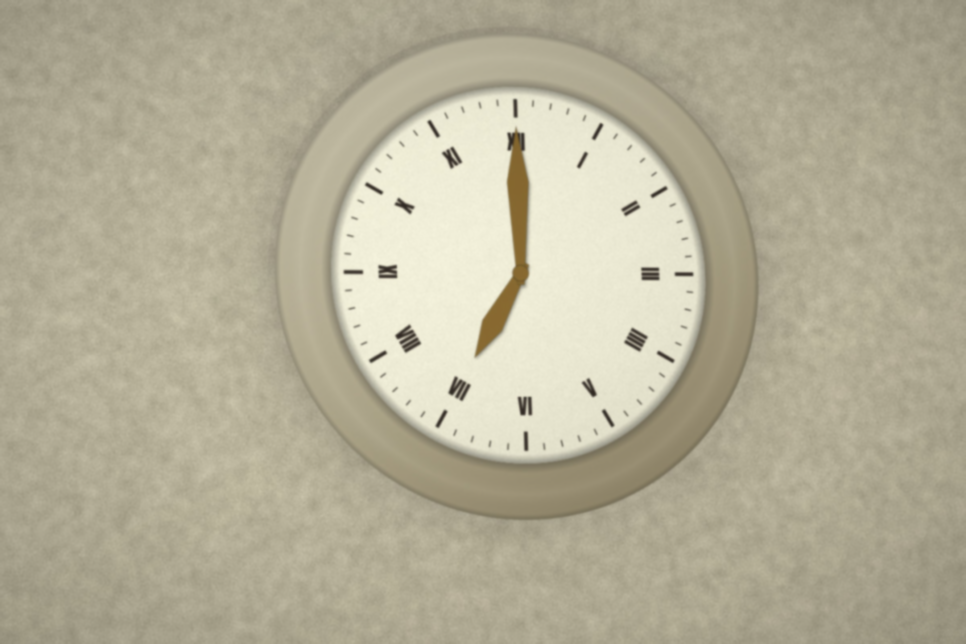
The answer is 7:00
